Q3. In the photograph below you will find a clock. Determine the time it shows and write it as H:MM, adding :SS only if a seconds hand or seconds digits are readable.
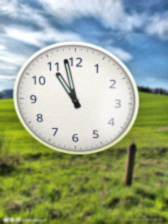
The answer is 10:58
